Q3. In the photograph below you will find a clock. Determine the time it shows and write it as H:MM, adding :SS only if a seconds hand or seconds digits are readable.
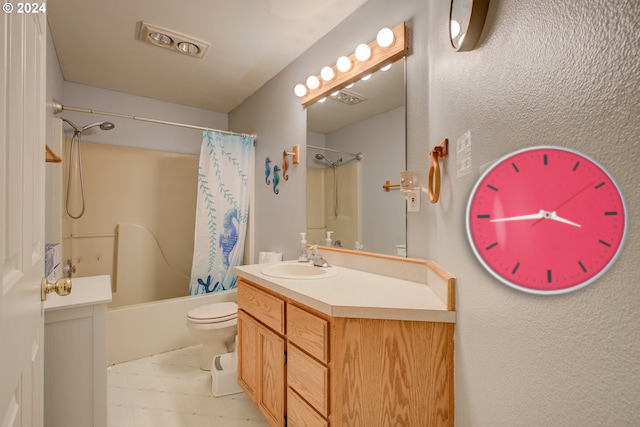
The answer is 3:44:09
